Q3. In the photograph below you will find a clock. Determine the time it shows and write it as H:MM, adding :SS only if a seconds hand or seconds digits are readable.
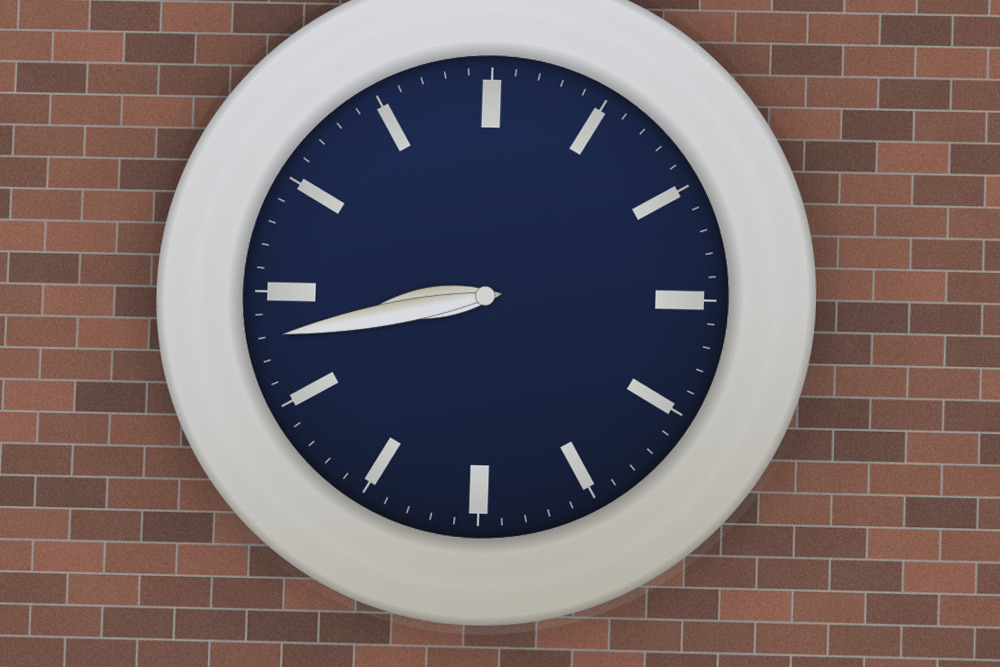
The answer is 8:43
